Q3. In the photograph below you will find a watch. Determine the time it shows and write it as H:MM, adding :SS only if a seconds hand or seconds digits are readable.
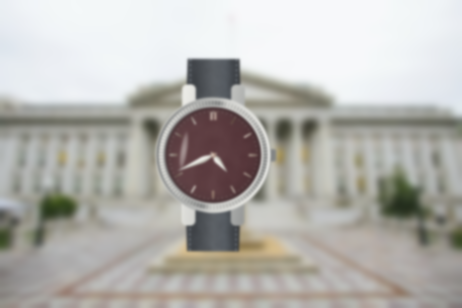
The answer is 4:41
